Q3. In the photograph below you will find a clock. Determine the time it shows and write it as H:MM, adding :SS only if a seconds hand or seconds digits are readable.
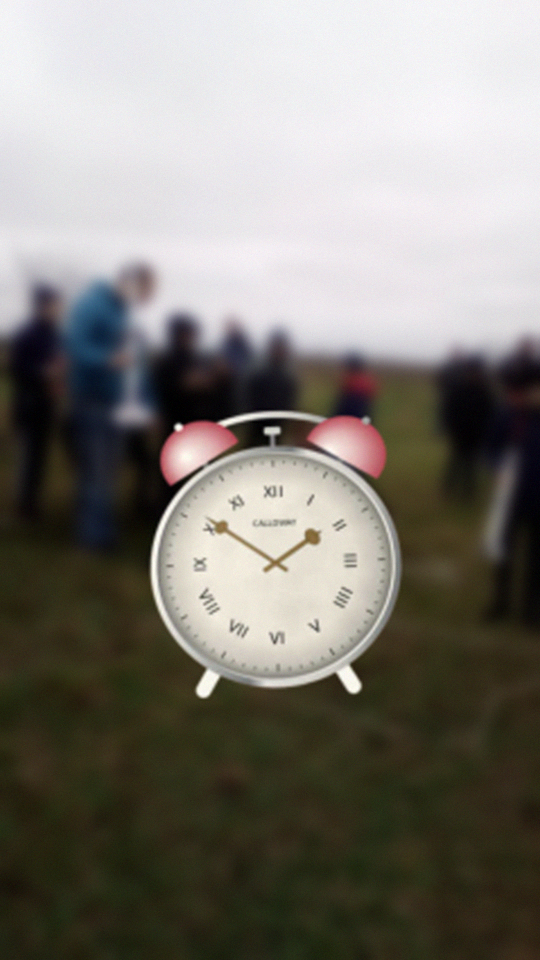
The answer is 1:51
